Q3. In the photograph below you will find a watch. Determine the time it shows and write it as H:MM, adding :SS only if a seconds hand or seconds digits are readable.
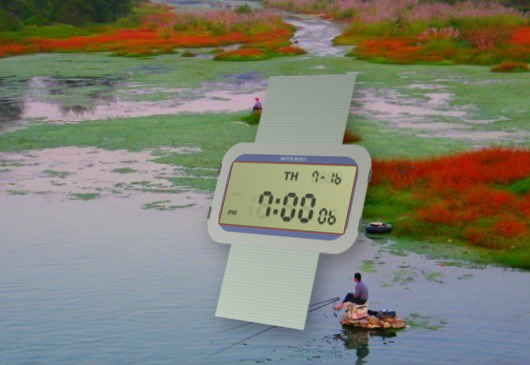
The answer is 7:00:06
